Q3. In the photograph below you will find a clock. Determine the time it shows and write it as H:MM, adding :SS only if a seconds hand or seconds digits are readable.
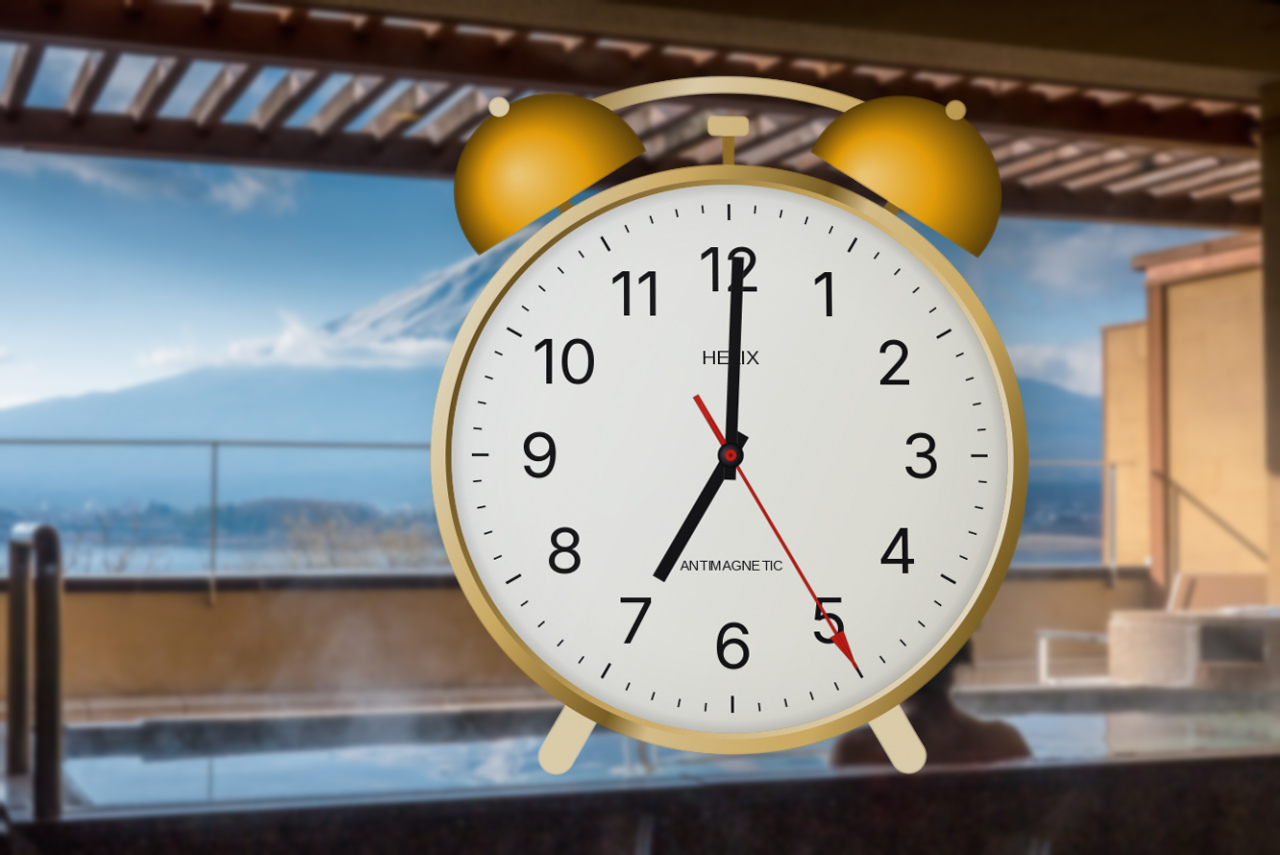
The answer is 7:00:25
